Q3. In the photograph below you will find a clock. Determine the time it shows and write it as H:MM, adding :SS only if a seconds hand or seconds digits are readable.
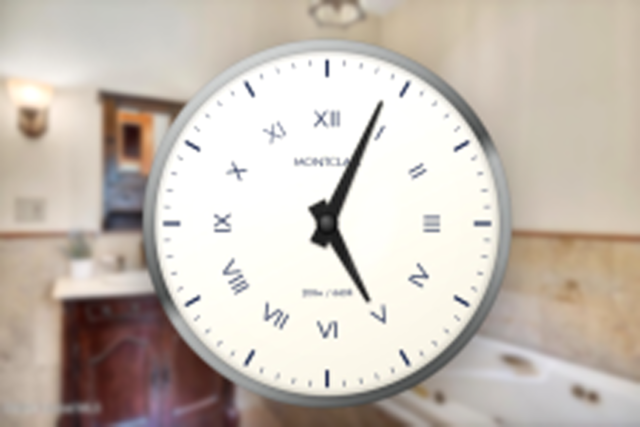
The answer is 5:04
